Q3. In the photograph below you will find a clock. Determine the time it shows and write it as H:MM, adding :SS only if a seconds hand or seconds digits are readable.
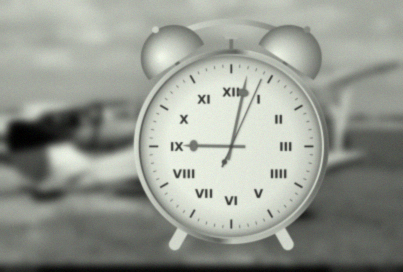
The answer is 9:02:04
